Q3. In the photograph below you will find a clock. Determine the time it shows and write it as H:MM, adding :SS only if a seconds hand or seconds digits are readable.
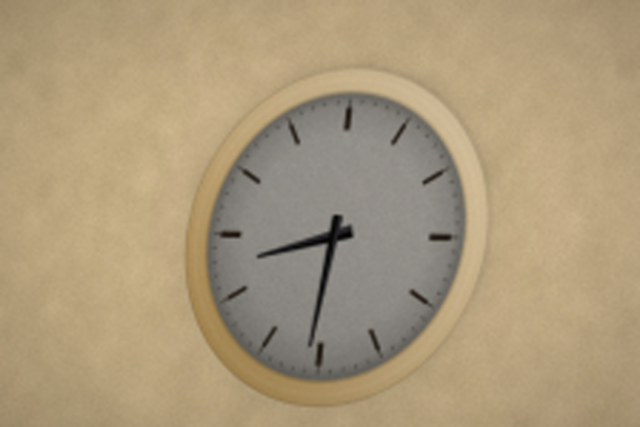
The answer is 8:31
